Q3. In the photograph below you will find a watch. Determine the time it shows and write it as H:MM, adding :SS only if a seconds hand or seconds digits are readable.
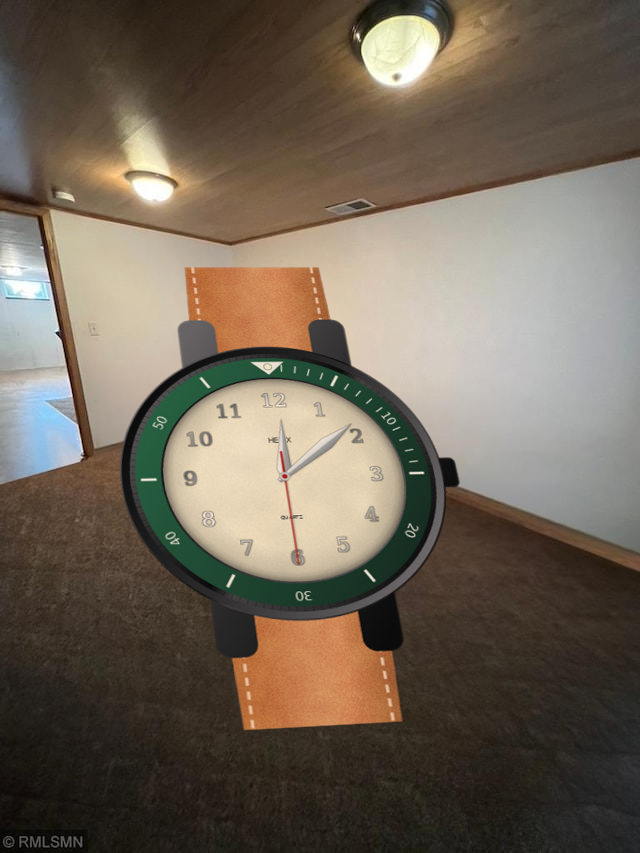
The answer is 12:08:30
